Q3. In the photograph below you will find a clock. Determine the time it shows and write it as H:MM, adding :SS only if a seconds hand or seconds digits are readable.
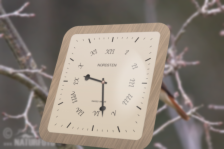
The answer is 9:28
